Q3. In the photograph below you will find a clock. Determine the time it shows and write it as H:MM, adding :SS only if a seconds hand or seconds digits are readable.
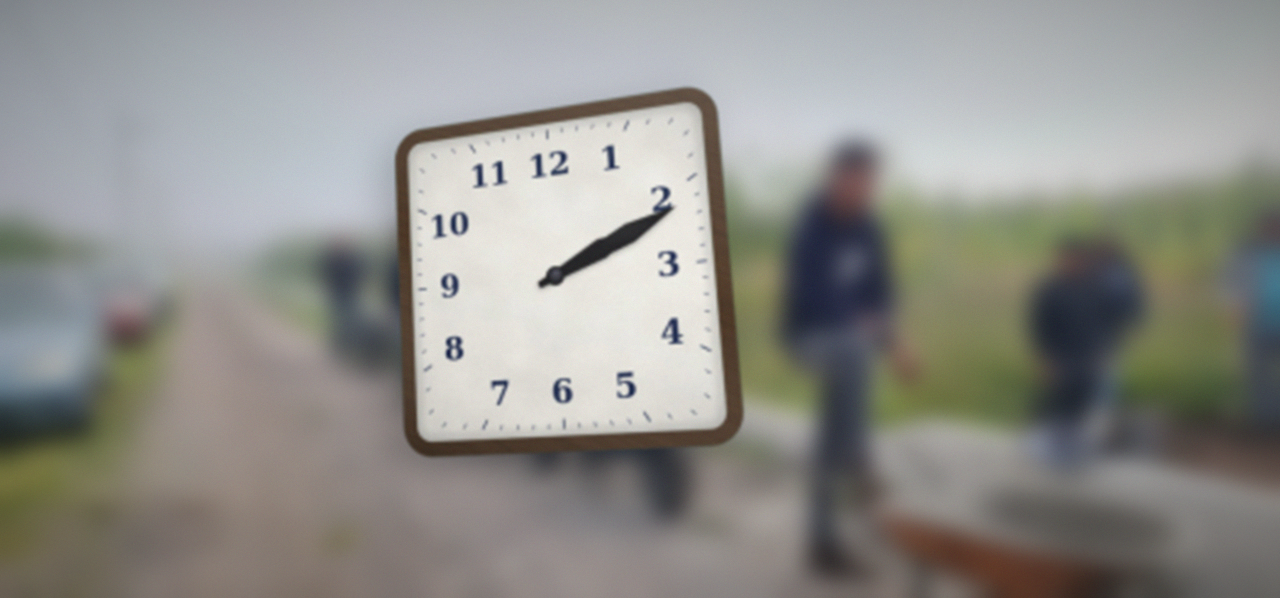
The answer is 2:11
